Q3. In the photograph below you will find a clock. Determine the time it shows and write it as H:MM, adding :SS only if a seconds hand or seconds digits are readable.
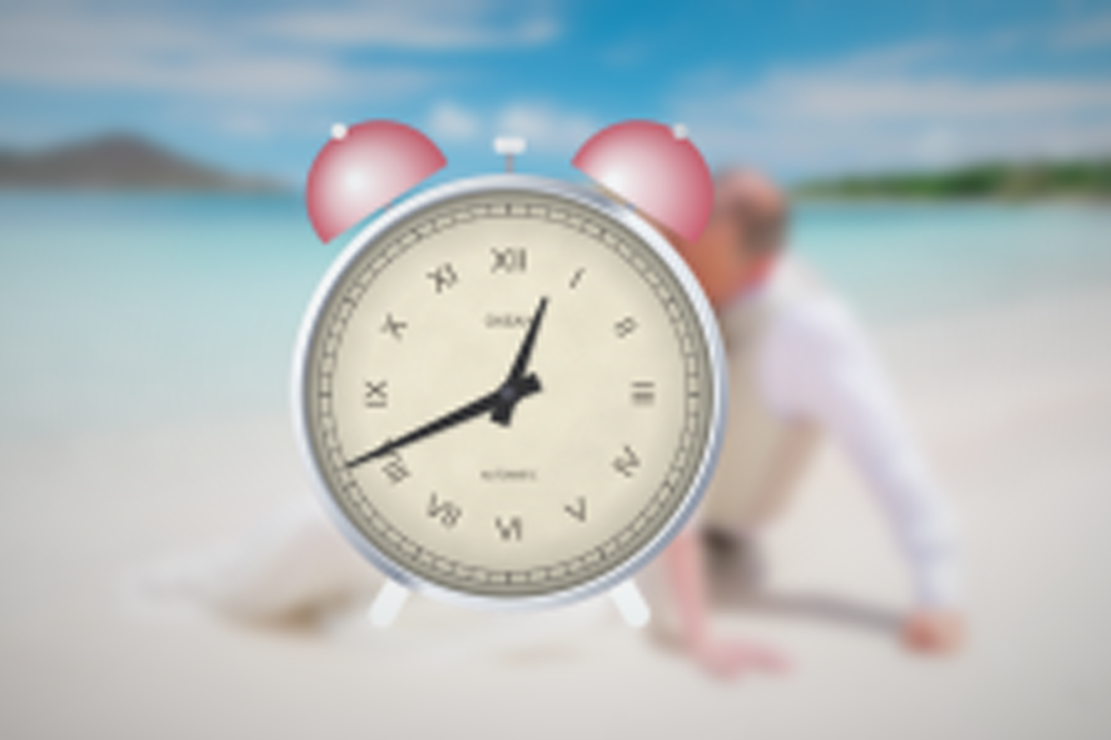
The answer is 12:41
